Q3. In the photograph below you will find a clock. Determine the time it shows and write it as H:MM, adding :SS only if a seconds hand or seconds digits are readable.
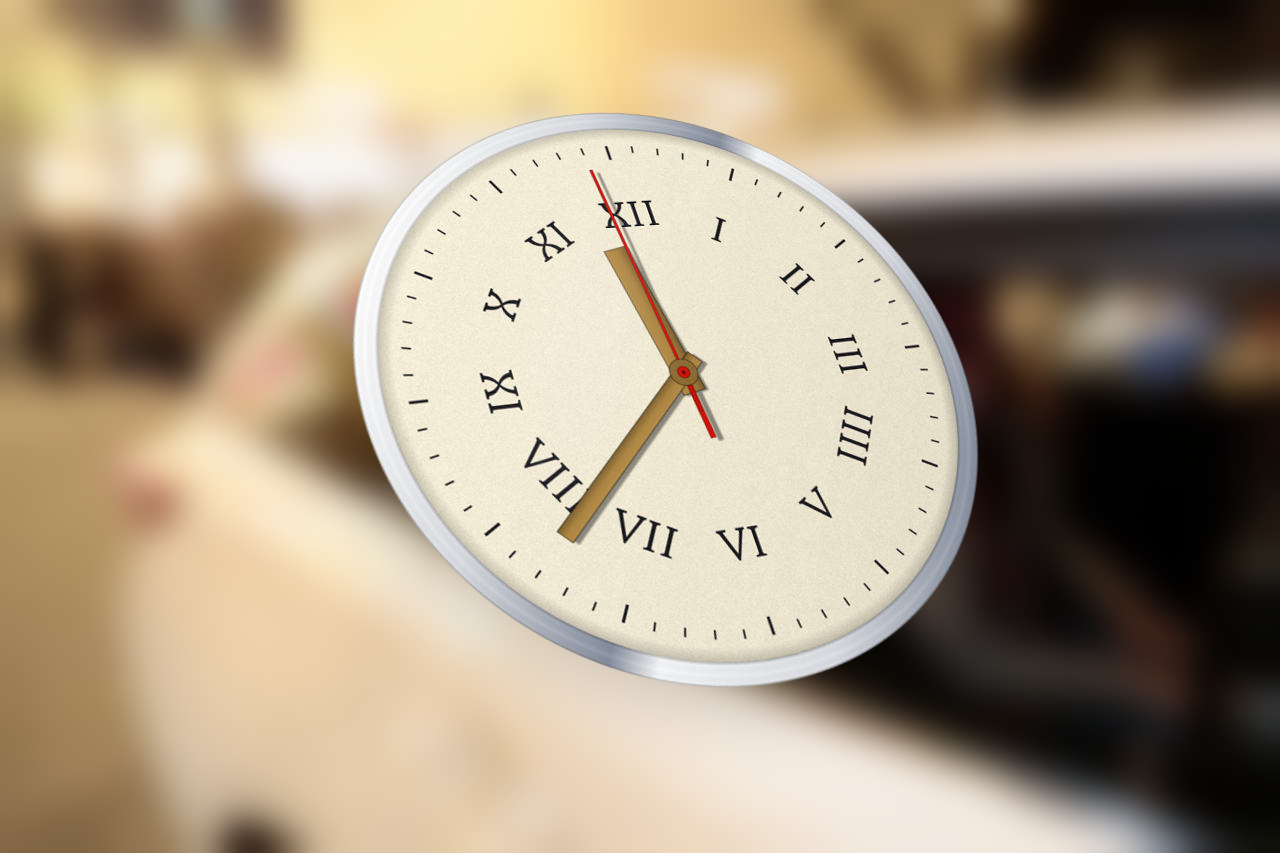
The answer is 11:37:59
